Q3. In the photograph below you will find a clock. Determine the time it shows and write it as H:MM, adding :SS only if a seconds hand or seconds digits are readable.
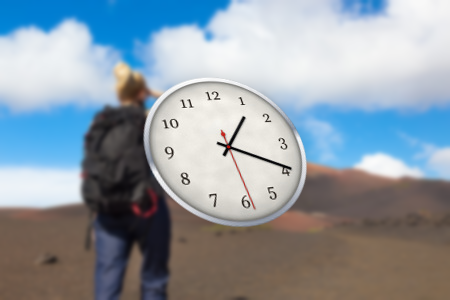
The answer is 1:19:29
